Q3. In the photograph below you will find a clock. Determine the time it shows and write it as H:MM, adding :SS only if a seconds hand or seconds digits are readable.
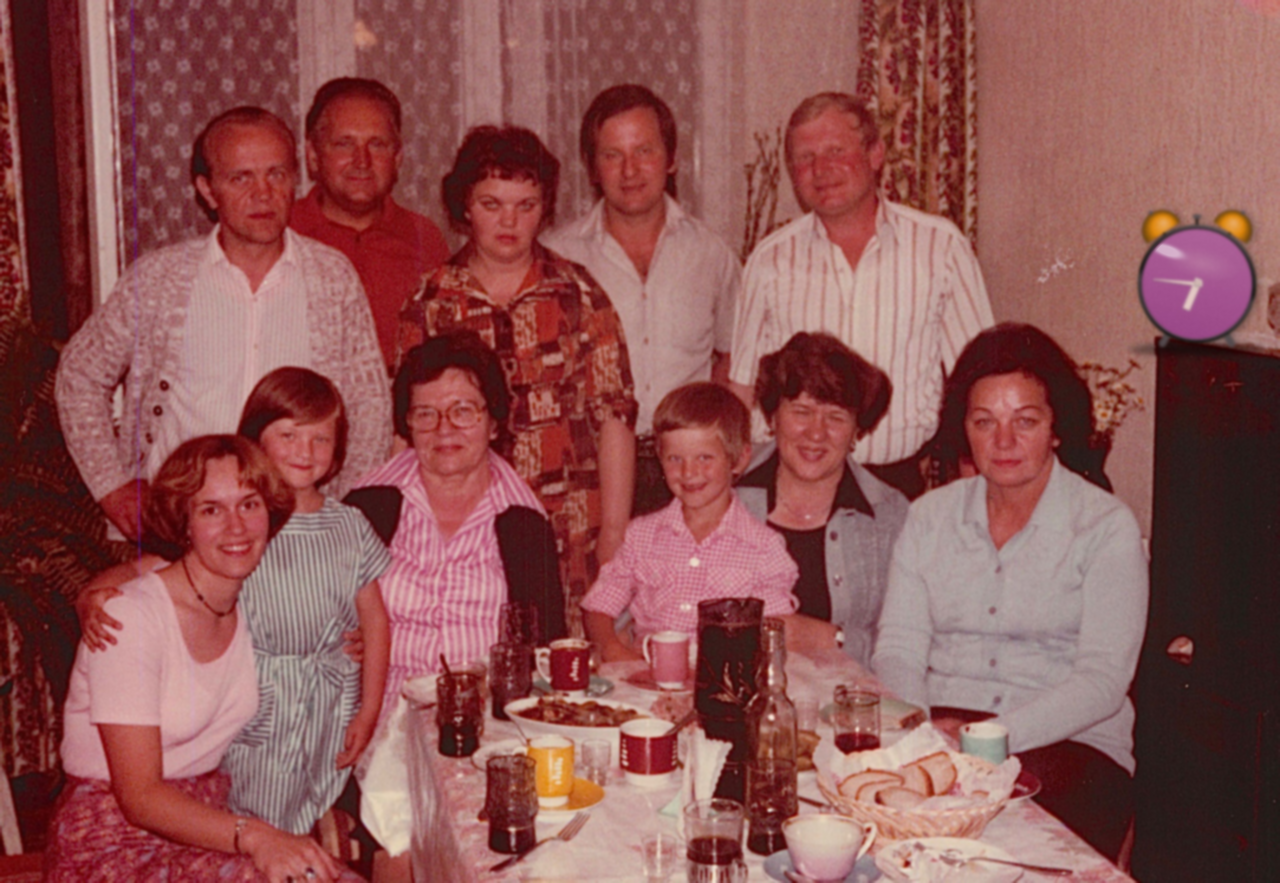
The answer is 6:46
